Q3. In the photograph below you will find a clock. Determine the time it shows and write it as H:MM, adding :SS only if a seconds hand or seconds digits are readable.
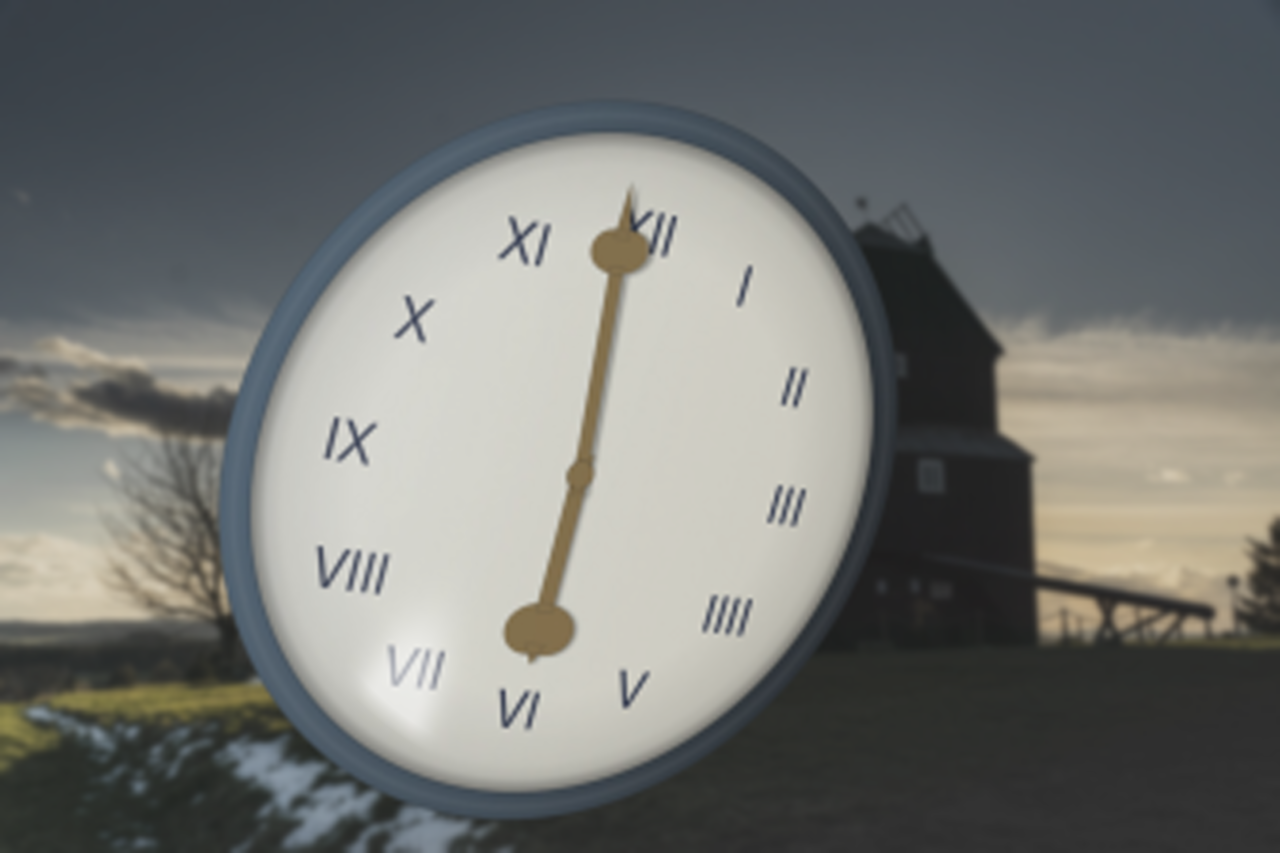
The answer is 5:59
